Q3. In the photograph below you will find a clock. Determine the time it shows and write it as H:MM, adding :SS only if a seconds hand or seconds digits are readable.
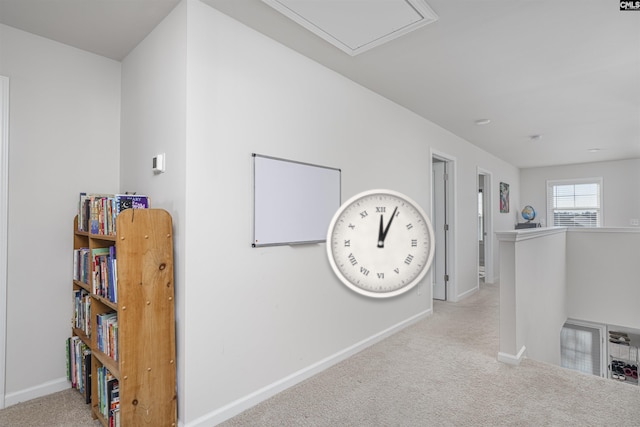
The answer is 12:04
